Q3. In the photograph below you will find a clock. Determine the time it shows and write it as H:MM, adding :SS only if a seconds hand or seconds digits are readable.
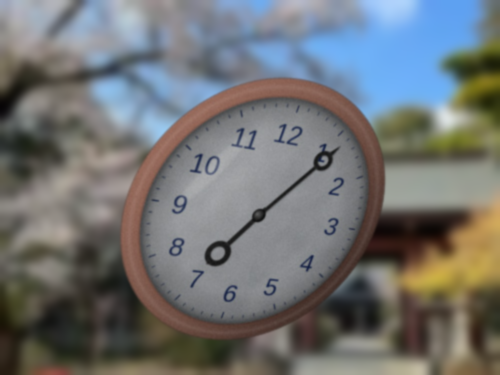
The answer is 7:06
